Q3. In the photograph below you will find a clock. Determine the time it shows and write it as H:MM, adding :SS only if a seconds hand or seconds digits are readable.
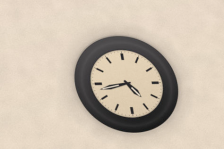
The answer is 4:43
